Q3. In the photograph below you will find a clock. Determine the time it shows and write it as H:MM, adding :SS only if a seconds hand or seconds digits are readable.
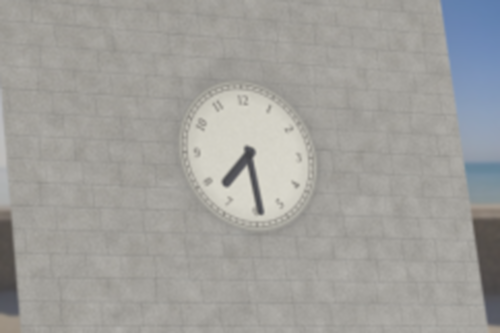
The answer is 7:29
